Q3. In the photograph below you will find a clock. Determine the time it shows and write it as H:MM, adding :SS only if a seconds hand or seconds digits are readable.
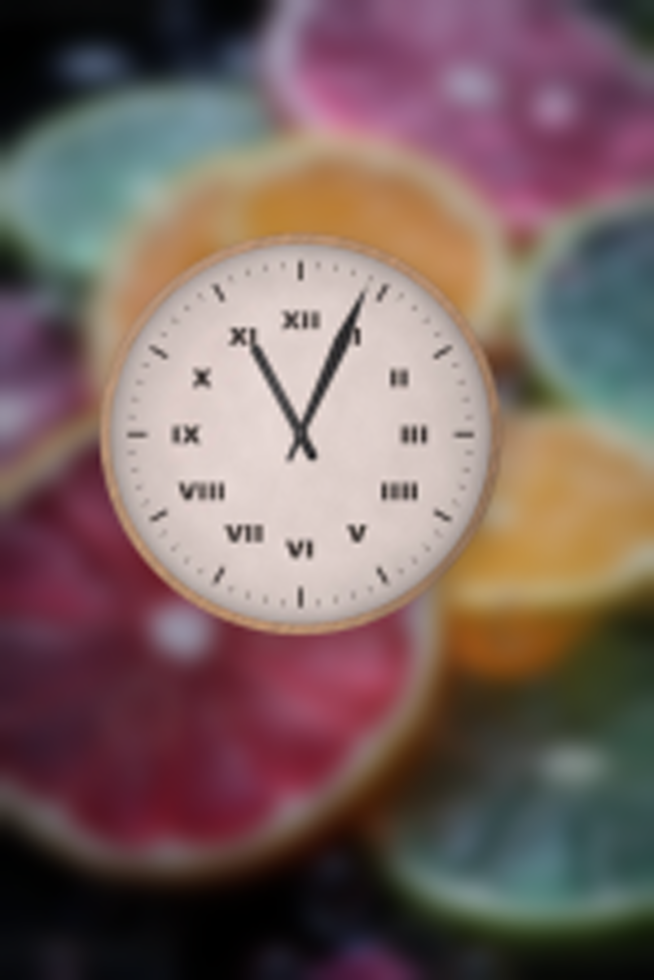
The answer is 11:04
